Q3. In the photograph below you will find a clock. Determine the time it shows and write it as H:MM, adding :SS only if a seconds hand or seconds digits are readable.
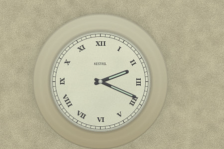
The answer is 2:19
